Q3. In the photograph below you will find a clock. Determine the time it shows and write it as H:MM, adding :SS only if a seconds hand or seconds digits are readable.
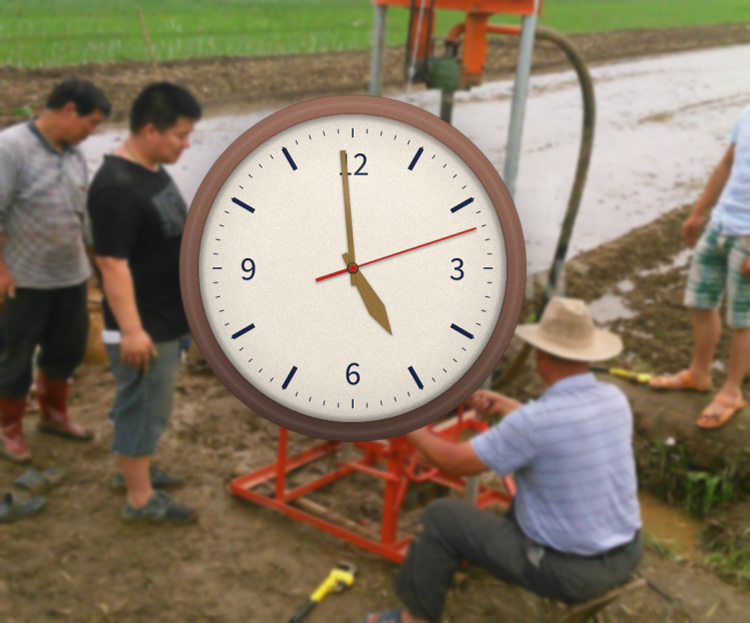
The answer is 4:59:12
